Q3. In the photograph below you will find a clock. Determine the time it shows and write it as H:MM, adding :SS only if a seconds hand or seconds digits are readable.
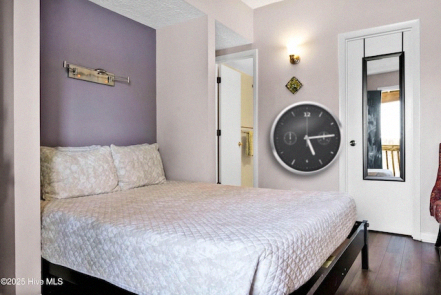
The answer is 5:14
